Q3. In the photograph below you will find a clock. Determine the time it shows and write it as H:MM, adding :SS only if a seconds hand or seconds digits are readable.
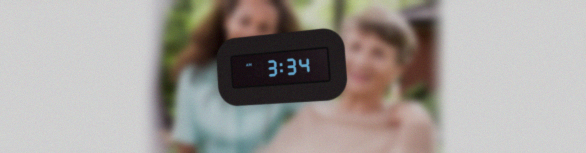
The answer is 3:34
